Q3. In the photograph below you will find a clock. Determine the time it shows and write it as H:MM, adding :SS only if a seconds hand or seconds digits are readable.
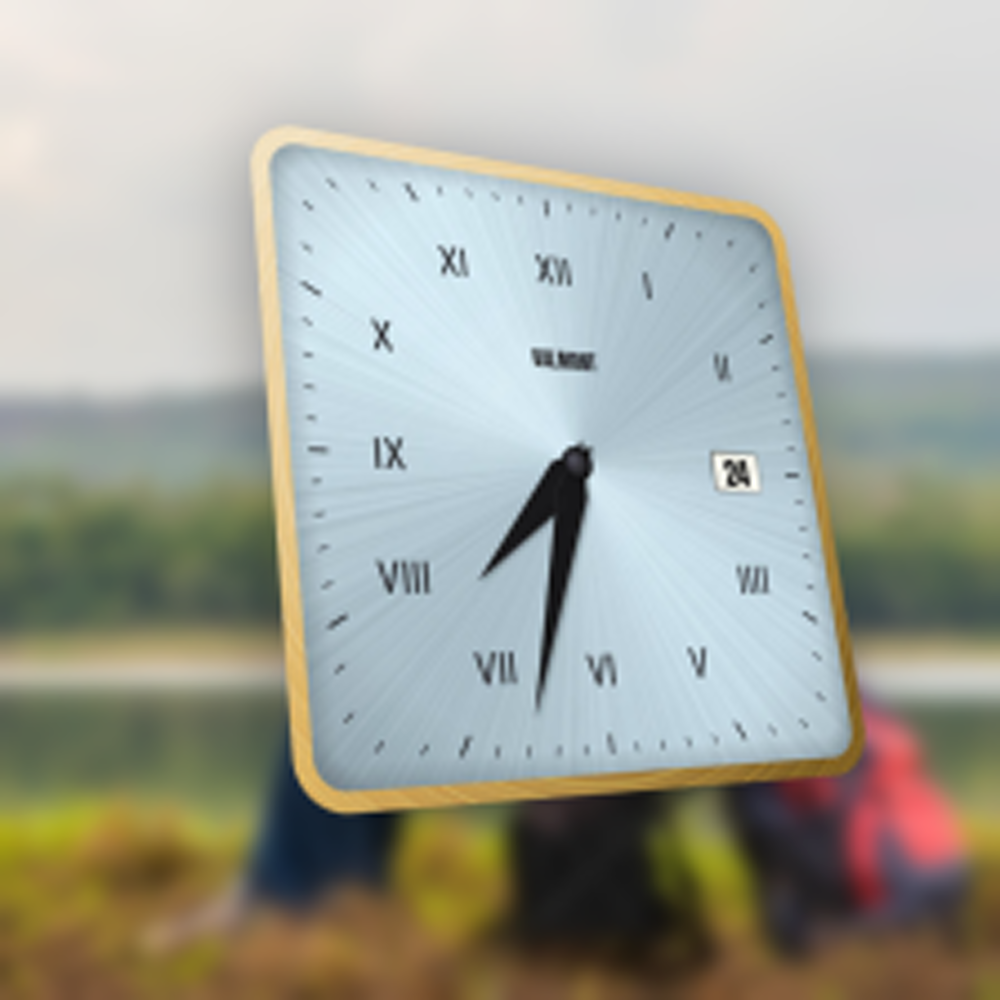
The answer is 7:33
